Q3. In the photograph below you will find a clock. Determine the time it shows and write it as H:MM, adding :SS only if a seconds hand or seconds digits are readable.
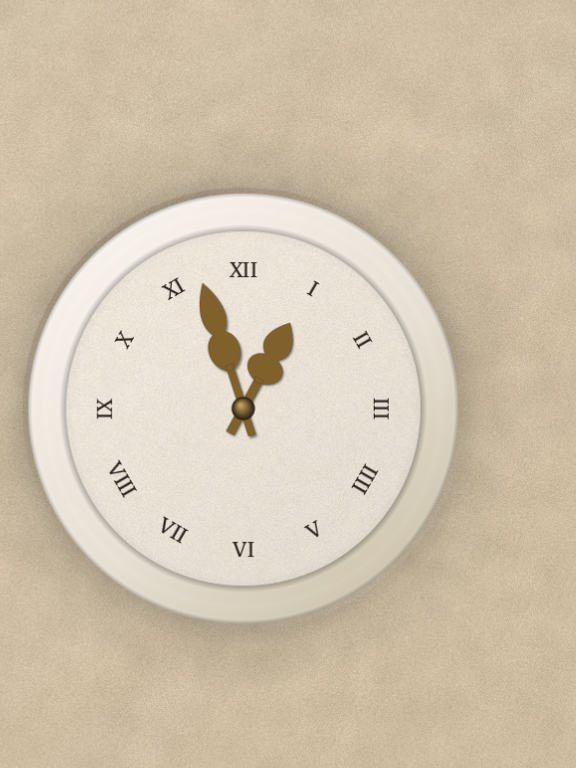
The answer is 12:57
